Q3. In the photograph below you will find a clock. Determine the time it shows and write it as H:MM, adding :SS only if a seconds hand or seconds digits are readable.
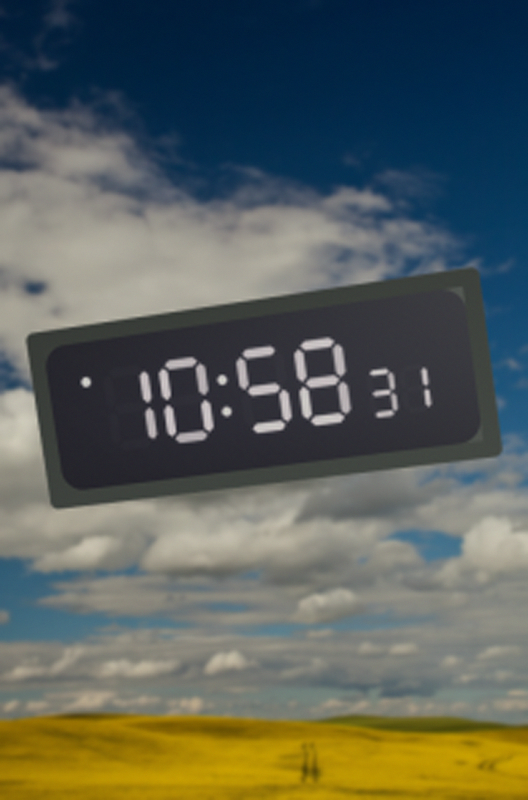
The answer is 10:58:31
